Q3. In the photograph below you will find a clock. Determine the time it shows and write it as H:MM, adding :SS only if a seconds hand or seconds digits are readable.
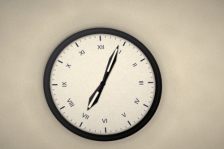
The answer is 7:04
